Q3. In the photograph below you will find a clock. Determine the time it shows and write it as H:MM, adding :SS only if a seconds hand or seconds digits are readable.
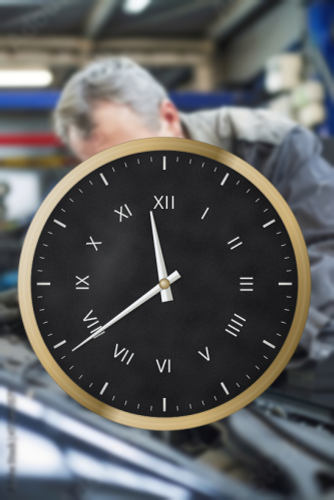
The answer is 11:39
